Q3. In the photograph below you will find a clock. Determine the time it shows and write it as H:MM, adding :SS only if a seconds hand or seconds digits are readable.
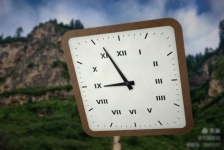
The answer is 8:56
